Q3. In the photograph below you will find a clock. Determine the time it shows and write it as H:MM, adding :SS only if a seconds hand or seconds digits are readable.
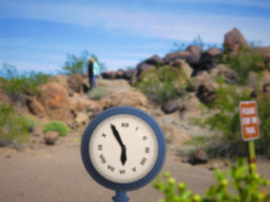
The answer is 5:55
